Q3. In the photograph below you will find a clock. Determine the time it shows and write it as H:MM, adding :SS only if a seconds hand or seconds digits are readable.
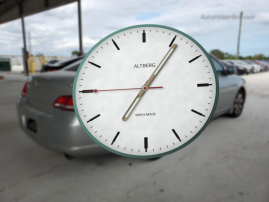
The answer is 7:05:45
